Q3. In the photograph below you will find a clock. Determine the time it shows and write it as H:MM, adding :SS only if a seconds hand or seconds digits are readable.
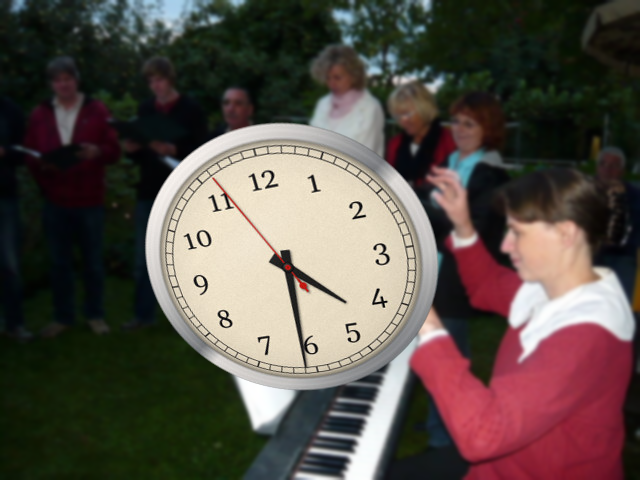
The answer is 4:30:56
